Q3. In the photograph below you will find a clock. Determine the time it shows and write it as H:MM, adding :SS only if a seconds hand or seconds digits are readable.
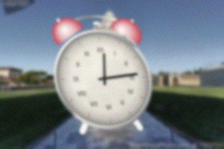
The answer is 12:14
